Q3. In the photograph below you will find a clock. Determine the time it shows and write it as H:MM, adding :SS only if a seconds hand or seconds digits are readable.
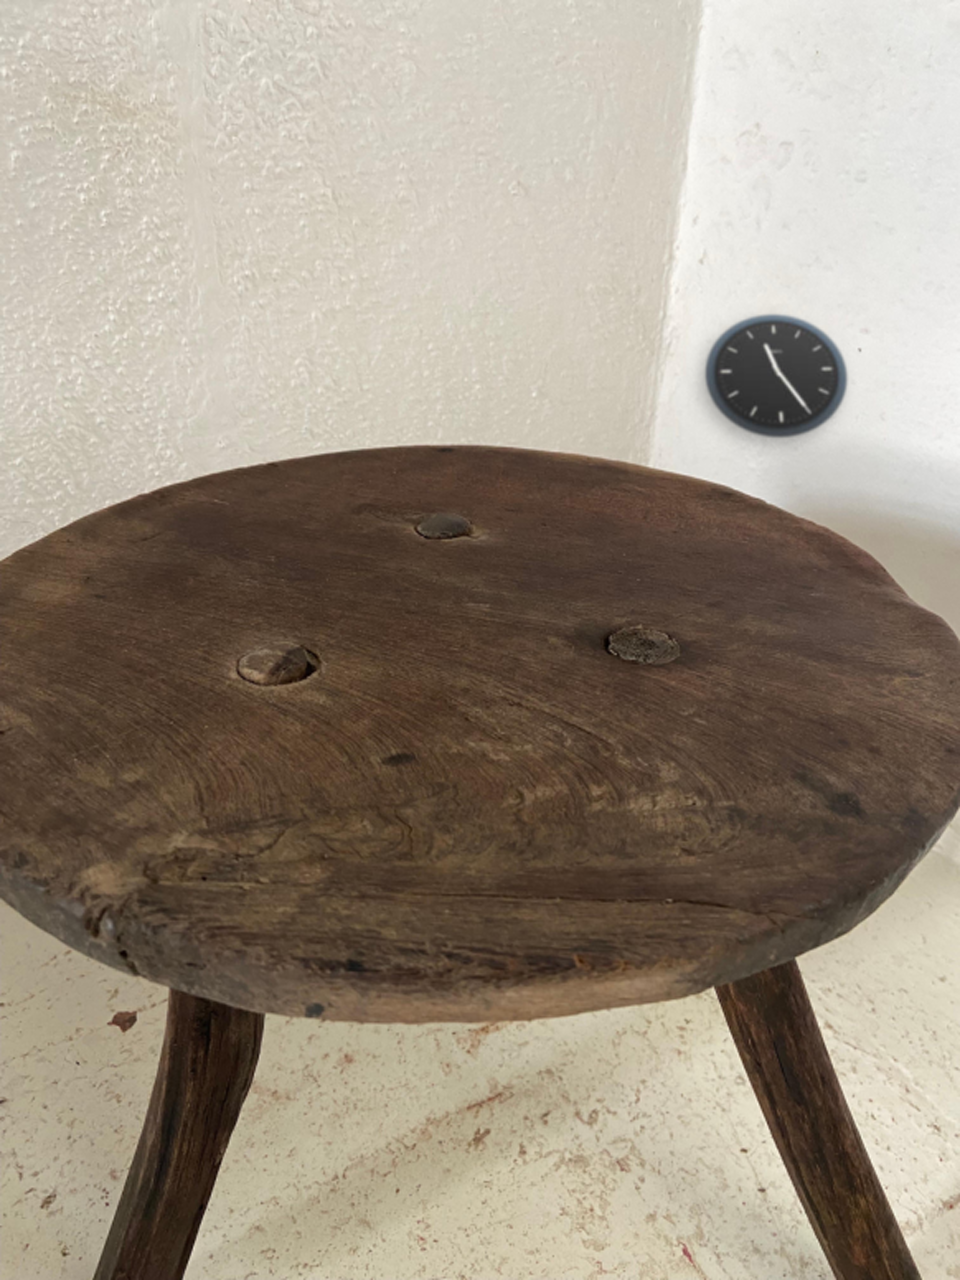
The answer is 11:25
